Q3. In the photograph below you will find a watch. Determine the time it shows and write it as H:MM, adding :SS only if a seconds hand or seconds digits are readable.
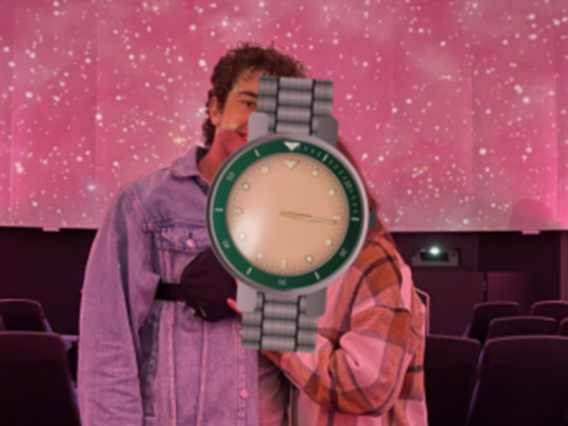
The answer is 3:16
